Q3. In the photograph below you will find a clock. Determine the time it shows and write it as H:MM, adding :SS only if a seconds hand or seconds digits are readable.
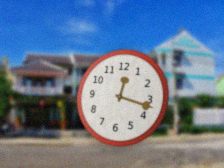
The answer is 12:17
